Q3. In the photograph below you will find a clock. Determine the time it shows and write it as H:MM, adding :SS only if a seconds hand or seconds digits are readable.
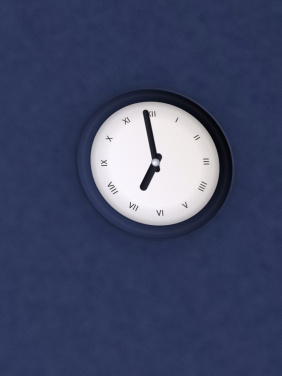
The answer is 6:59
